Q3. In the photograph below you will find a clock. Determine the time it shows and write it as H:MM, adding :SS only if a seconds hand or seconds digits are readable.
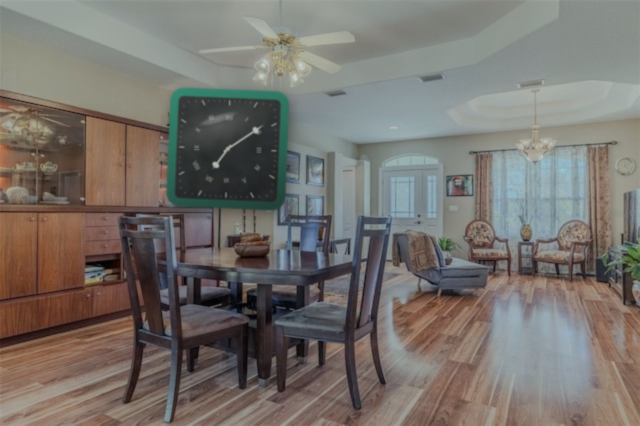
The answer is 7:09
